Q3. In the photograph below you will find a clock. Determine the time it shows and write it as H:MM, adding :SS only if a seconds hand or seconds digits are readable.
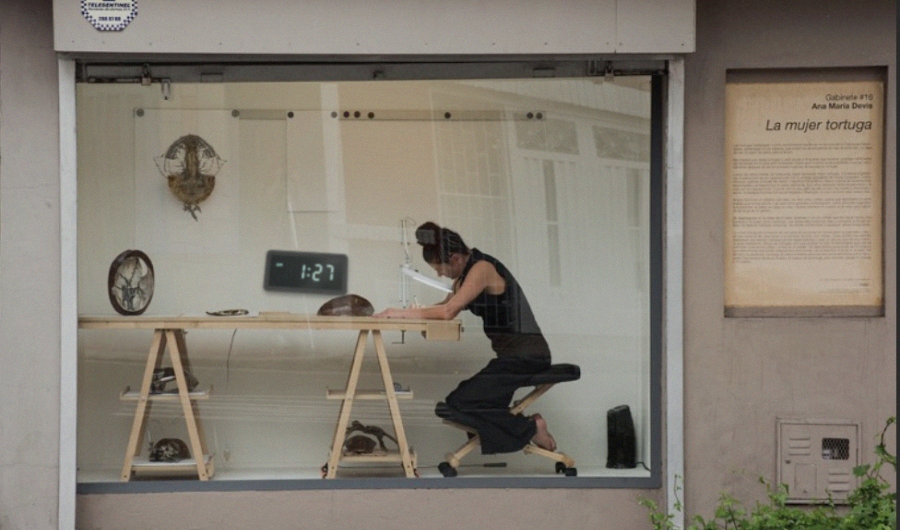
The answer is 1:27
